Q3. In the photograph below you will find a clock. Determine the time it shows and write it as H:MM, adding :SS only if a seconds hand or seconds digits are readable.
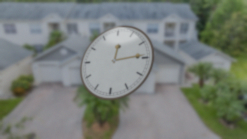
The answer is 12:14
